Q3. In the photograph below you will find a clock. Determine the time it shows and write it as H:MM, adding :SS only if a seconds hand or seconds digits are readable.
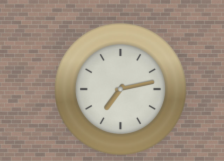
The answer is 7:13
